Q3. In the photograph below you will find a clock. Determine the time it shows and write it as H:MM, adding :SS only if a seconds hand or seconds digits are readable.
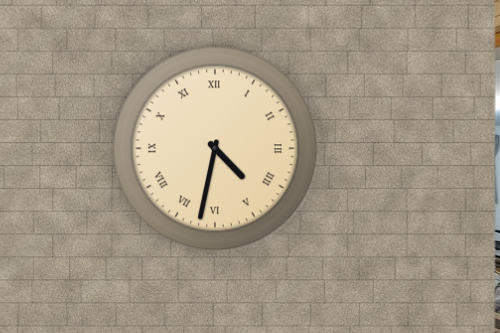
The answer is 4:32
